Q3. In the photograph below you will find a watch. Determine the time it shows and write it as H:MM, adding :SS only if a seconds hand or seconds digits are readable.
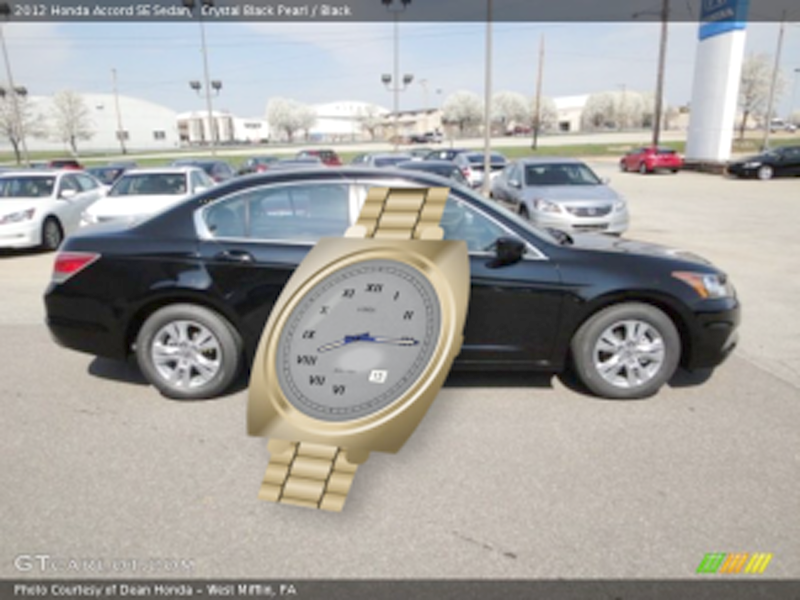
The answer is 8:15
